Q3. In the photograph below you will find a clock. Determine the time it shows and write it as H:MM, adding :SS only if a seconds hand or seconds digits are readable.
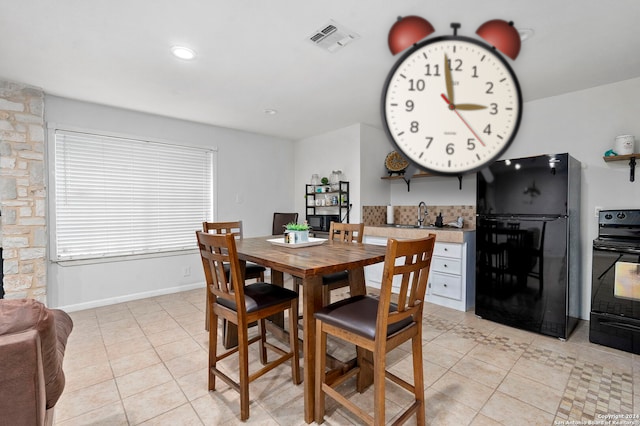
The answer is 2:58:23
